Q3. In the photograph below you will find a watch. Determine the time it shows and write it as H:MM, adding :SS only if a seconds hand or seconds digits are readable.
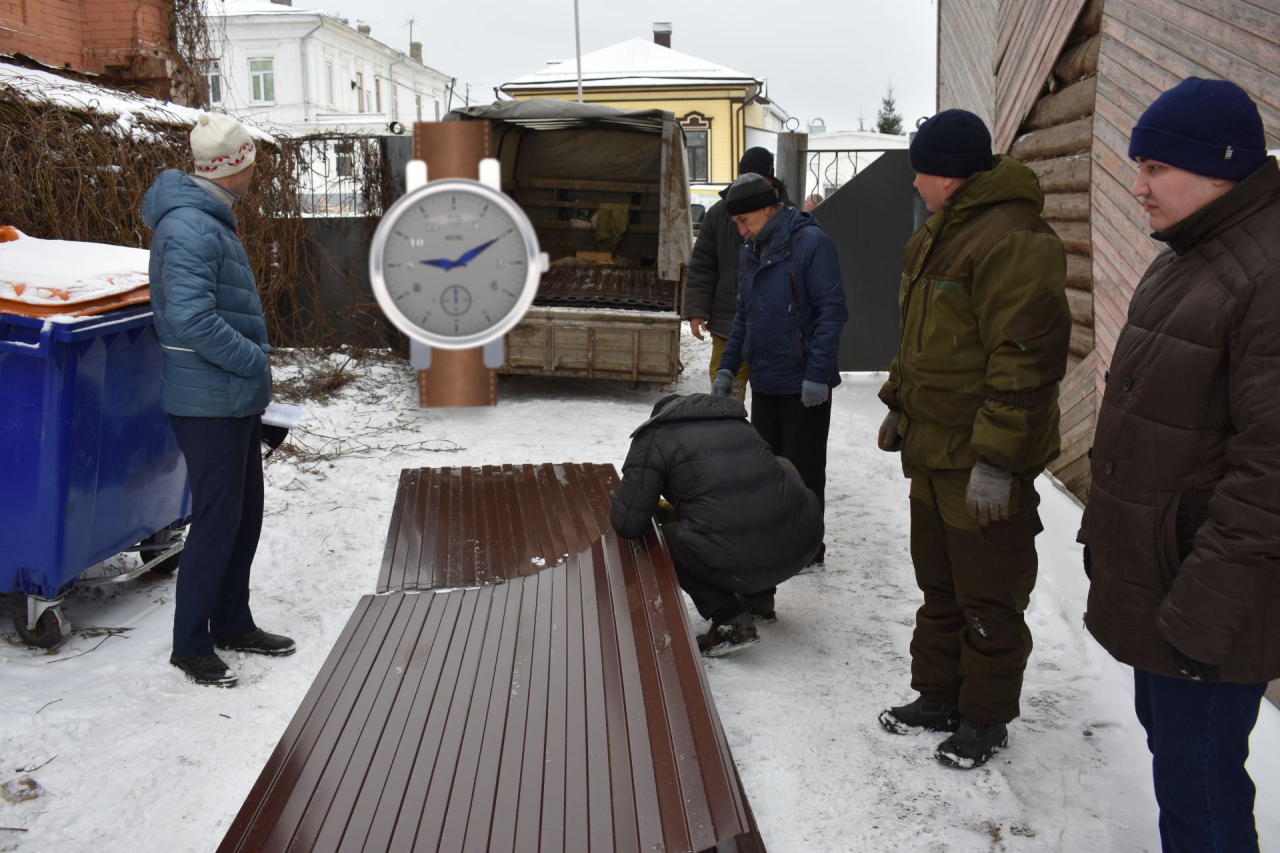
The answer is 9:10
